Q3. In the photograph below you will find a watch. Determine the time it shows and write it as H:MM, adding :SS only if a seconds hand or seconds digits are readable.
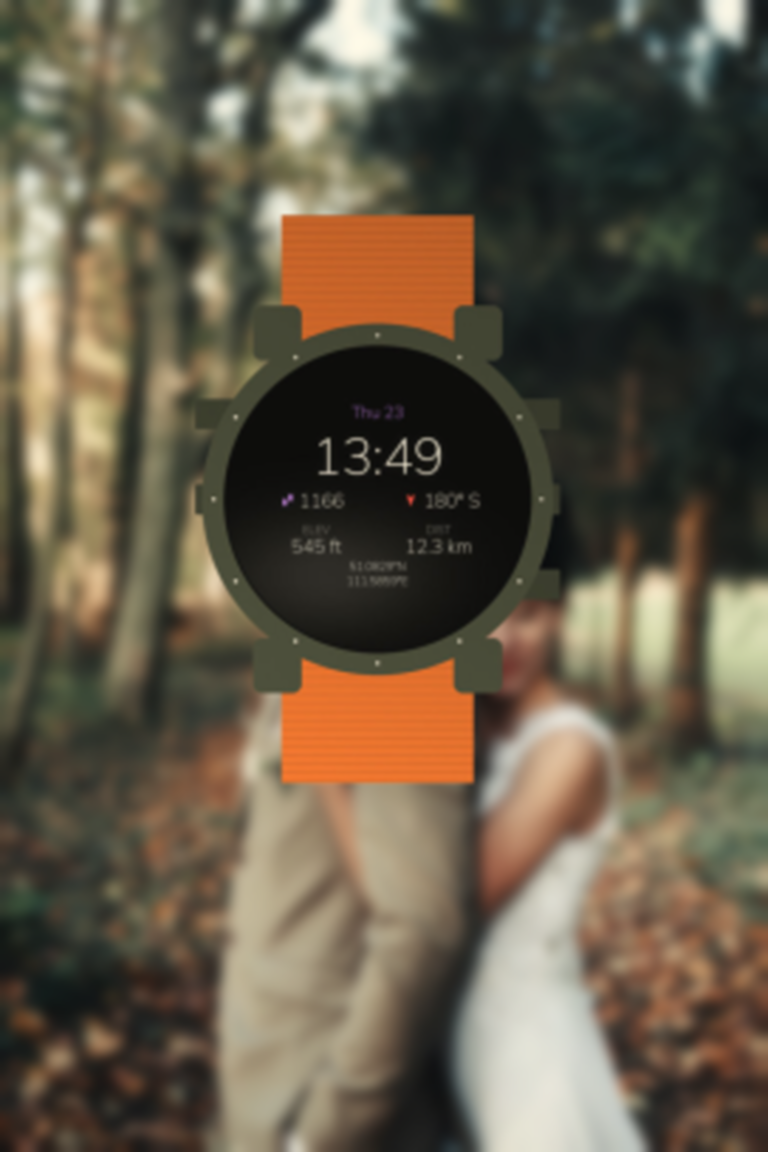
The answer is 13:49
